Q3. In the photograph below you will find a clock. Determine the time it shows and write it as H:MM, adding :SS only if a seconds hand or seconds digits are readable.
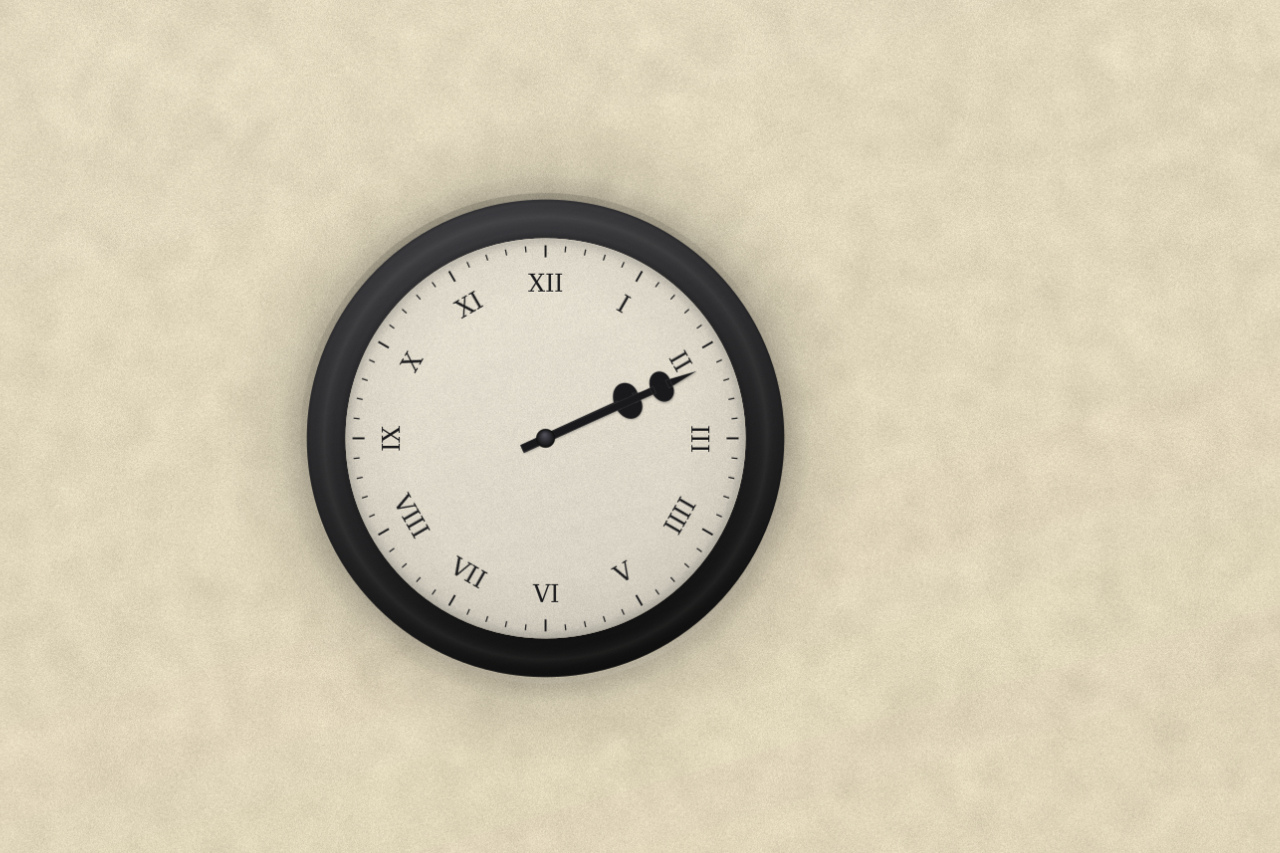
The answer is 2:11
